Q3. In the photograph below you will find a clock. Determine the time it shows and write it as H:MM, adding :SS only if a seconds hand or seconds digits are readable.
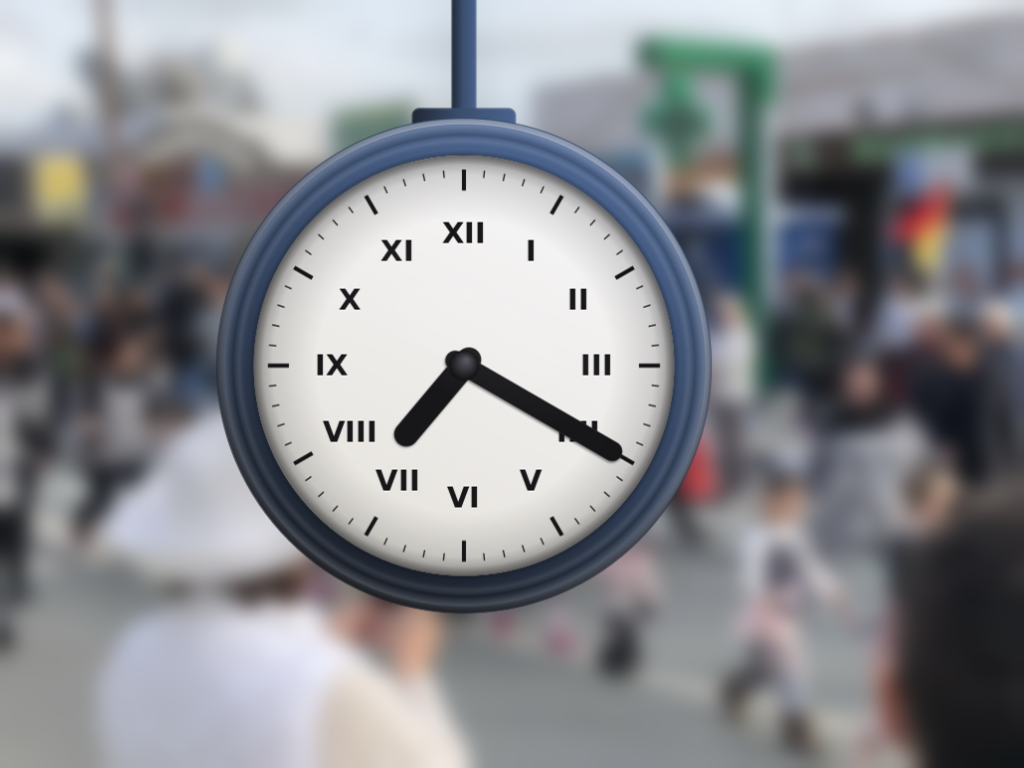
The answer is 7:20
